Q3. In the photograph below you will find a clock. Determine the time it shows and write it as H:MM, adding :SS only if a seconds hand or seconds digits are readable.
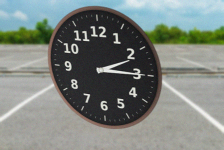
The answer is 2:15
